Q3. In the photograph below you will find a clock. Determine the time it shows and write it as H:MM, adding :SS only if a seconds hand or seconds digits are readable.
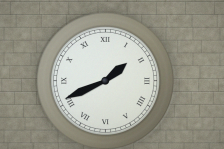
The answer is 1:41
